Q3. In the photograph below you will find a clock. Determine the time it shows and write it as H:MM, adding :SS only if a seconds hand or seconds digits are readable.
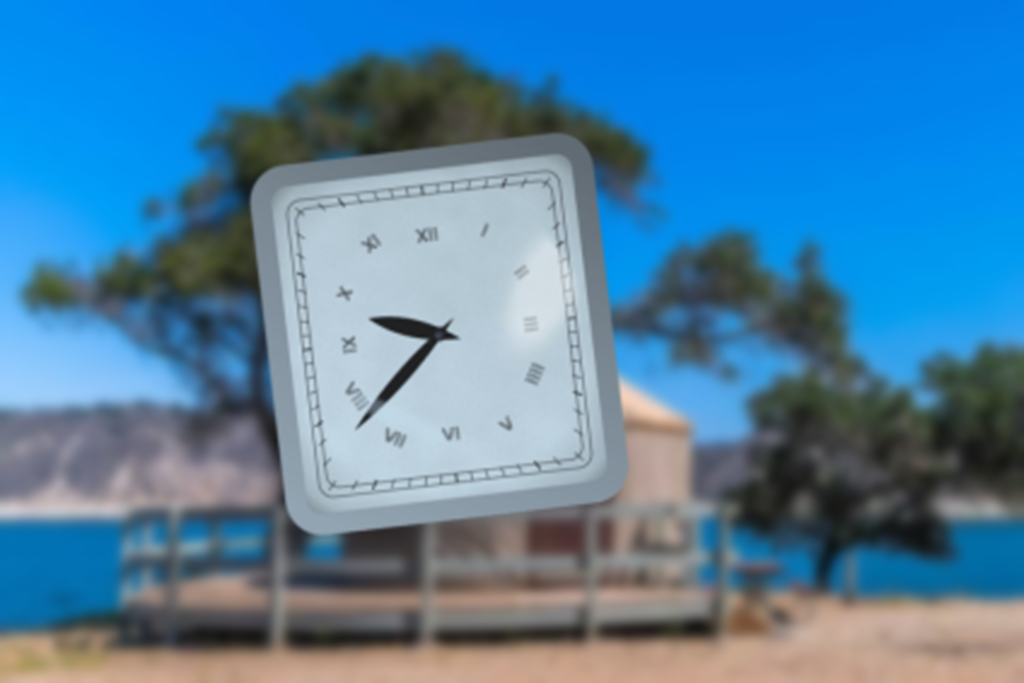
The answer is 9:38
